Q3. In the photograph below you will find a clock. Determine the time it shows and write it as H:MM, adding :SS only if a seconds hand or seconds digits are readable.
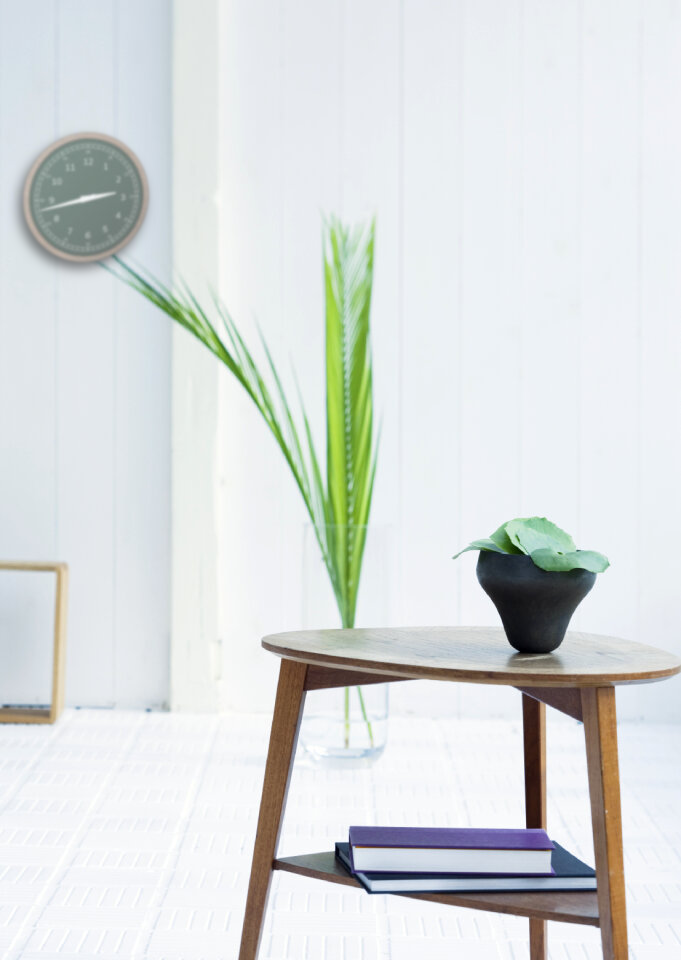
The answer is 2:43
